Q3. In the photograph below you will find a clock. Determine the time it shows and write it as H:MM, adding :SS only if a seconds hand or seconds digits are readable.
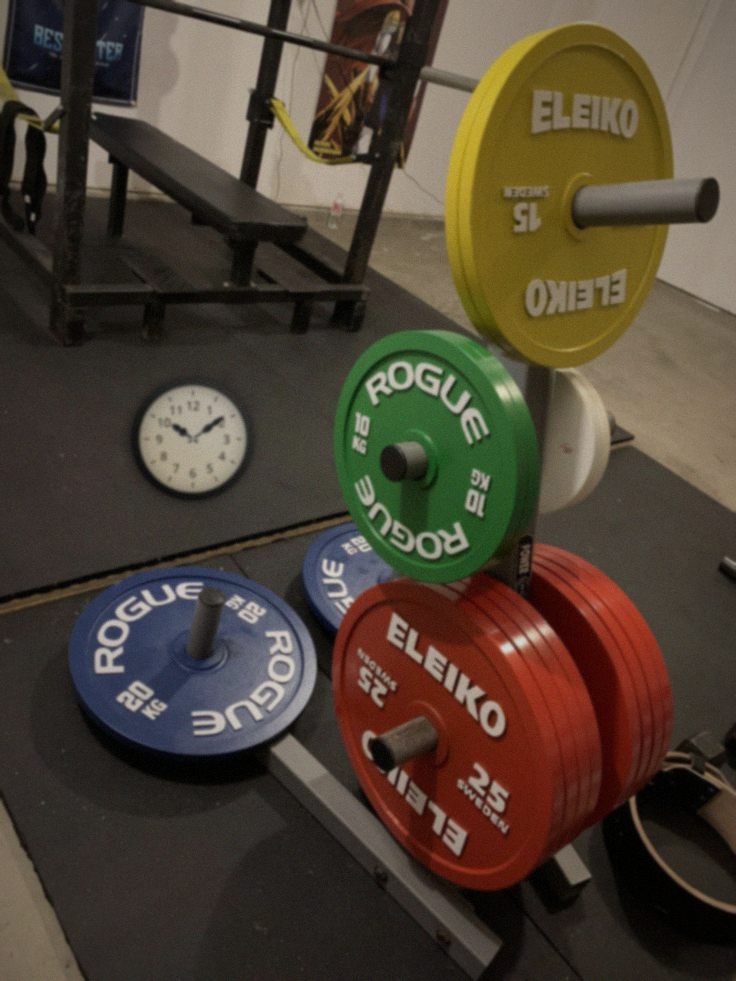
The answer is 10:09
